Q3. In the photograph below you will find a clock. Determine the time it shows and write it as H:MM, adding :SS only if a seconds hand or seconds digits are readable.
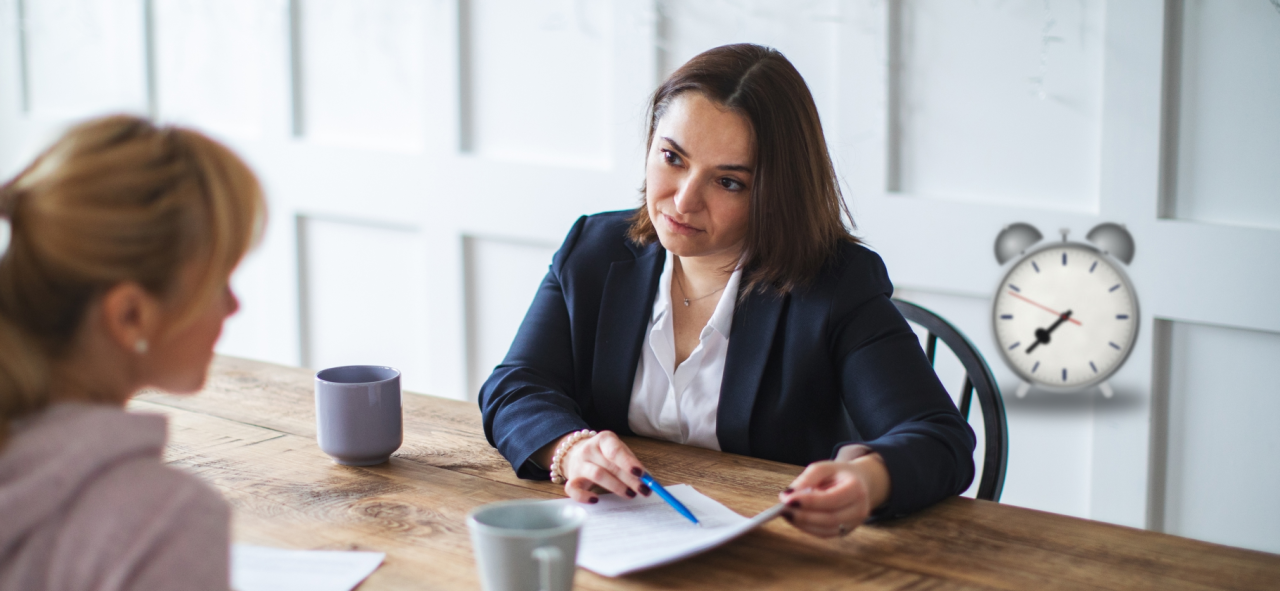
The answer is 7:37:49
